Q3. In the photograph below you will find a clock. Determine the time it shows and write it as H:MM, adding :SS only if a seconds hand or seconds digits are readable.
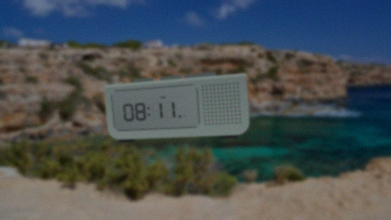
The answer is 8:11
